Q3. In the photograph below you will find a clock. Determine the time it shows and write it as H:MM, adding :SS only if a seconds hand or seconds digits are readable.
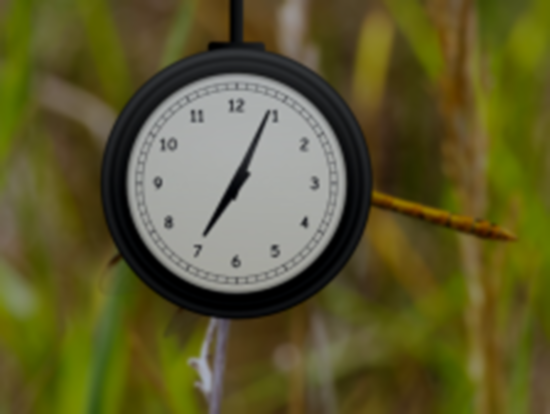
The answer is 7:04
